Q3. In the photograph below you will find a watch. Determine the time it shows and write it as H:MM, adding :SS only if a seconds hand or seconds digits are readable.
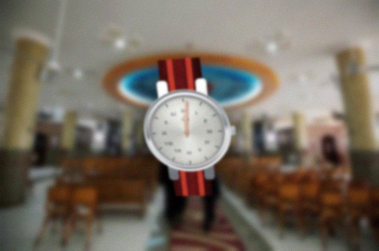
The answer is 12:01
